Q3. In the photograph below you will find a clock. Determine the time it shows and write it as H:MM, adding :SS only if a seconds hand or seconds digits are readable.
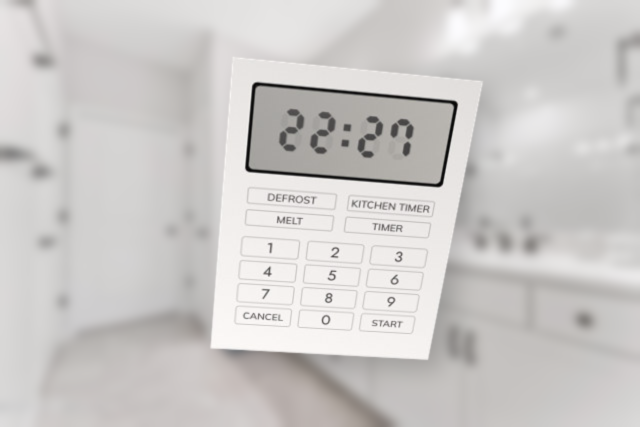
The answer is 22:27
